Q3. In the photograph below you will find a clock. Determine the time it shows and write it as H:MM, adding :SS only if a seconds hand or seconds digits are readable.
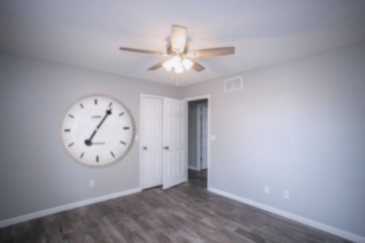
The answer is 7:06
